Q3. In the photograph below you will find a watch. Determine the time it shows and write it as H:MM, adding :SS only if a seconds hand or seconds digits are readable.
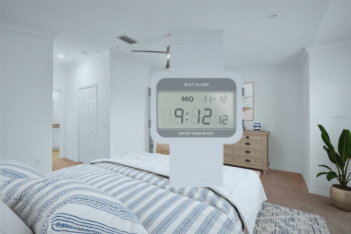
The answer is 9:12:12
